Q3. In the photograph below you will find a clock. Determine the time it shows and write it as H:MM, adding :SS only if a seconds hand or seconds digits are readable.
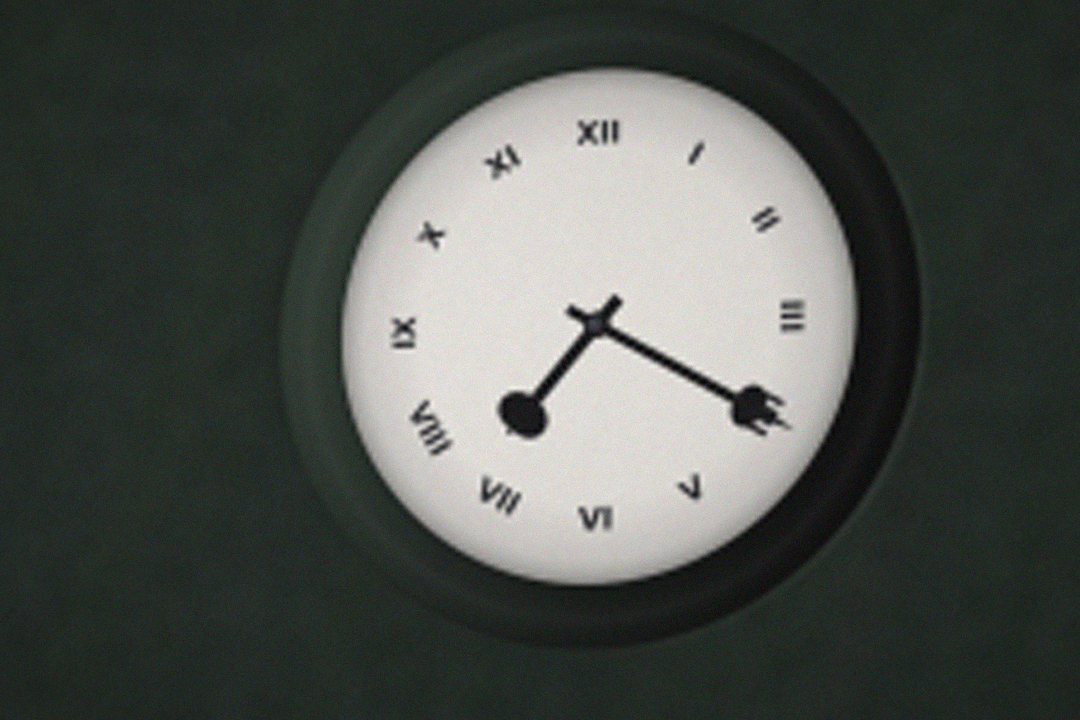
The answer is 7:20
